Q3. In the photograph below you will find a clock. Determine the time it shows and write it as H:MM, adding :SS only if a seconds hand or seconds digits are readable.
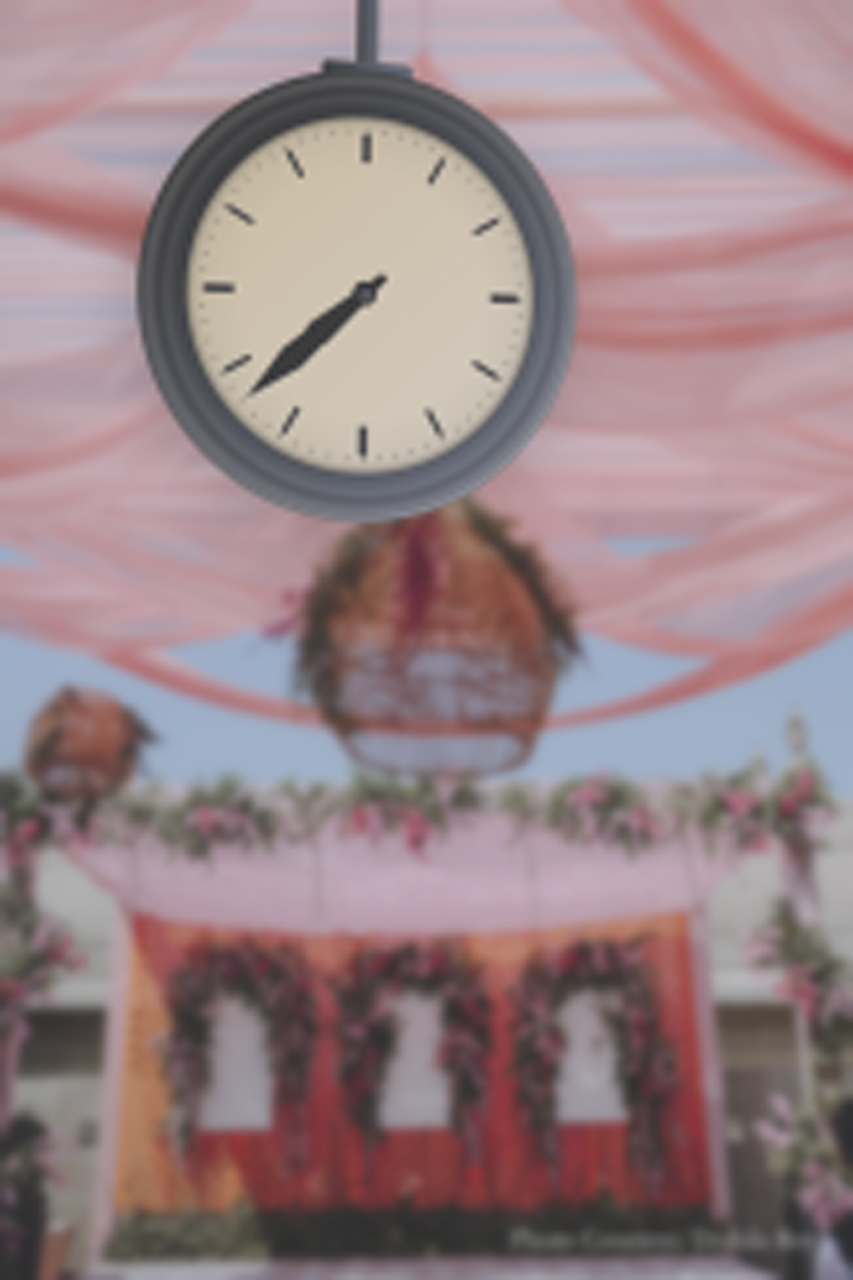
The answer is 7:38
